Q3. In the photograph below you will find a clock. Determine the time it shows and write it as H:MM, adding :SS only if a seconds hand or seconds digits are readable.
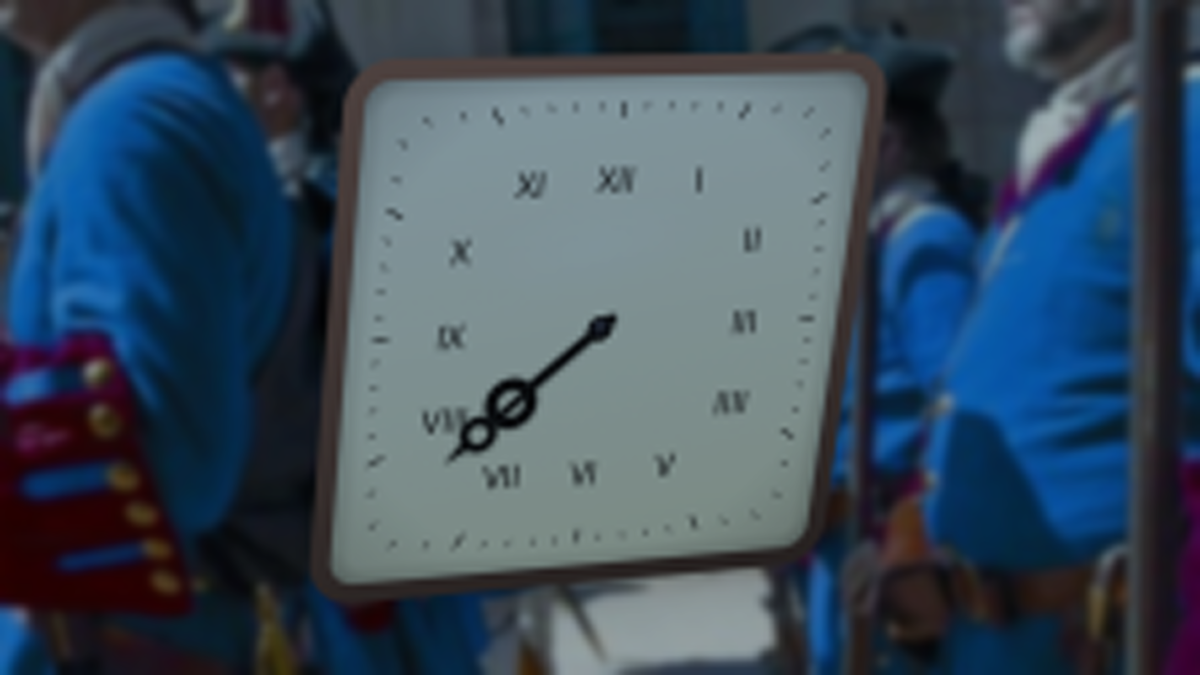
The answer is 7:38
